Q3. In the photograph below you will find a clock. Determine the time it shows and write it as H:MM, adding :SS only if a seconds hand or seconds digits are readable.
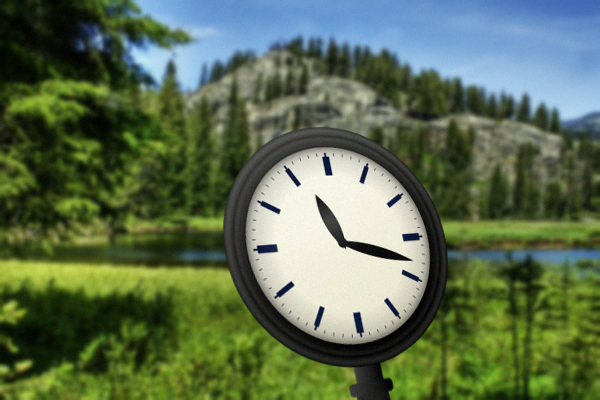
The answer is 11:18
